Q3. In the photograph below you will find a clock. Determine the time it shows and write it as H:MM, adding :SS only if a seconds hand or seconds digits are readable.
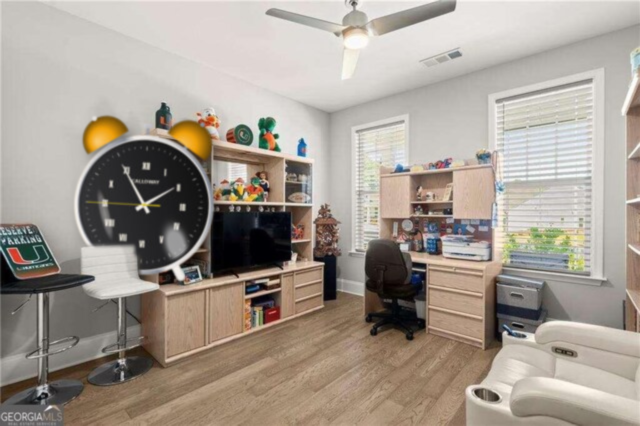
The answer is 1:54:45
